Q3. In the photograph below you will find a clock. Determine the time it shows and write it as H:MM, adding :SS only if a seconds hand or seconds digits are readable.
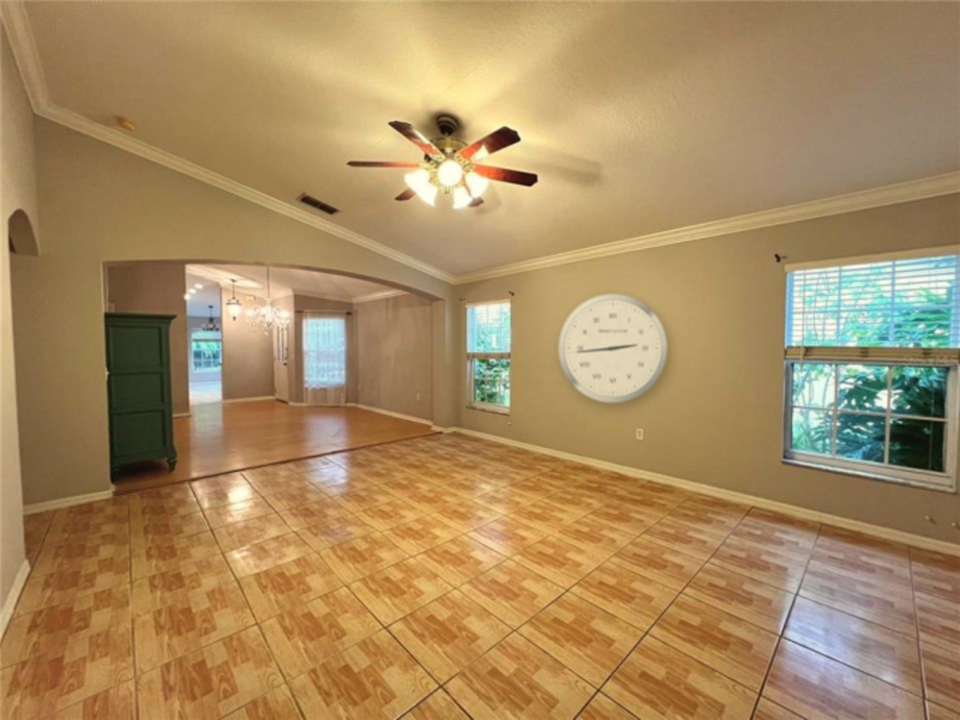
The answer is 2:44
